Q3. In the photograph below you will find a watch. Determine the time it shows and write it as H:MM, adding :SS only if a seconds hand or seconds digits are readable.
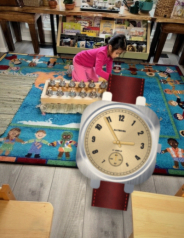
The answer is 2:54
